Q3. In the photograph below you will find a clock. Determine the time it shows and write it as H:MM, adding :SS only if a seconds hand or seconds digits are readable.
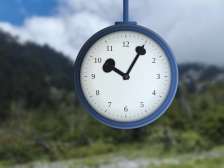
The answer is 10:05
